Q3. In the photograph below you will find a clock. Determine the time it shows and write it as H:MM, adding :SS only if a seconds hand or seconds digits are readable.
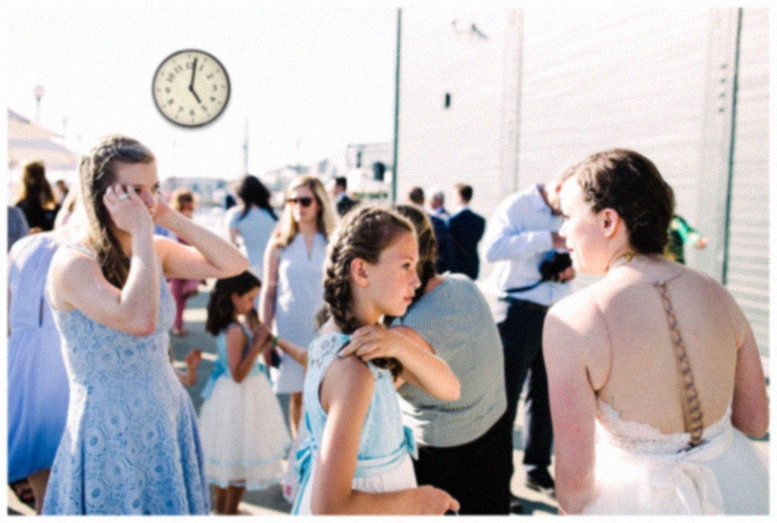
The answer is 5:02
